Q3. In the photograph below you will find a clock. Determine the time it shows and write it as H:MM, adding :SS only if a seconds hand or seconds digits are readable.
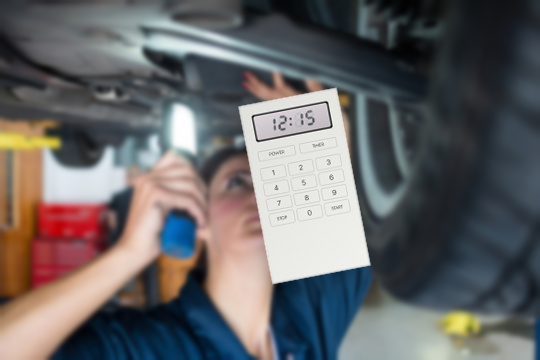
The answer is 12:15
